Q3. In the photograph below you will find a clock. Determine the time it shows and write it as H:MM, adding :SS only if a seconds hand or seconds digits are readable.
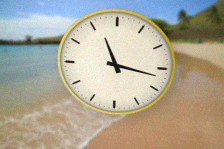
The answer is 11:17
